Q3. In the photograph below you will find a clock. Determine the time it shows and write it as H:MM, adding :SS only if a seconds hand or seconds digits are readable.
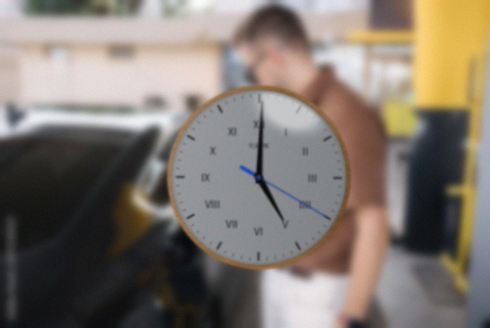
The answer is 5:00:20
